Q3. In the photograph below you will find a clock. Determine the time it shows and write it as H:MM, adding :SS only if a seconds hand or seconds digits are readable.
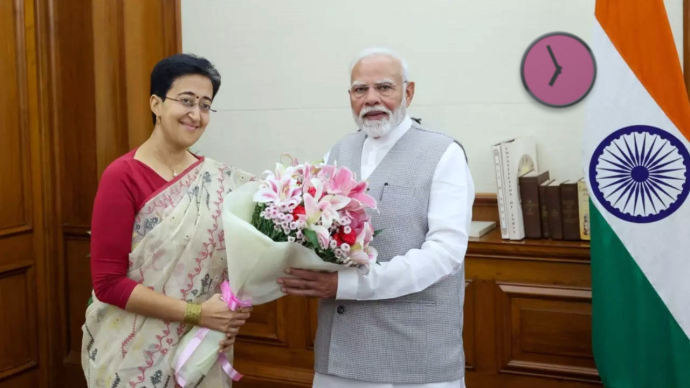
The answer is 6:56
